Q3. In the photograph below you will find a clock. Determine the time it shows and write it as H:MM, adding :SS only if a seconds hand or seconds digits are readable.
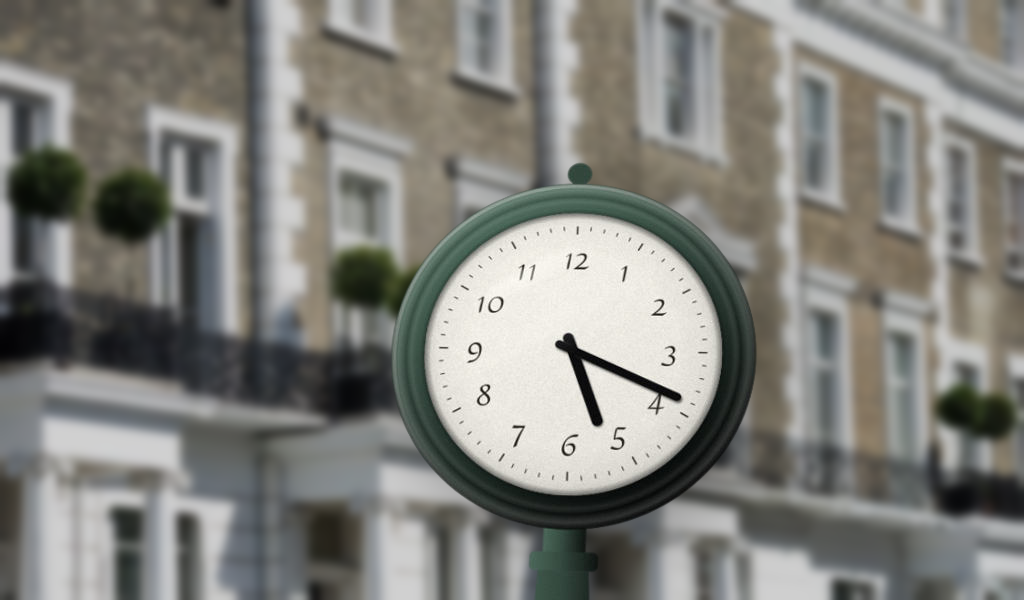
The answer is 5:19
